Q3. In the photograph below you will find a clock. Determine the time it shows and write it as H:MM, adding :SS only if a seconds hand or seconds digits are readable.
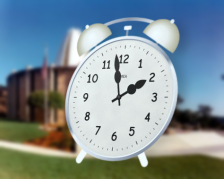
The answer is 1:58
